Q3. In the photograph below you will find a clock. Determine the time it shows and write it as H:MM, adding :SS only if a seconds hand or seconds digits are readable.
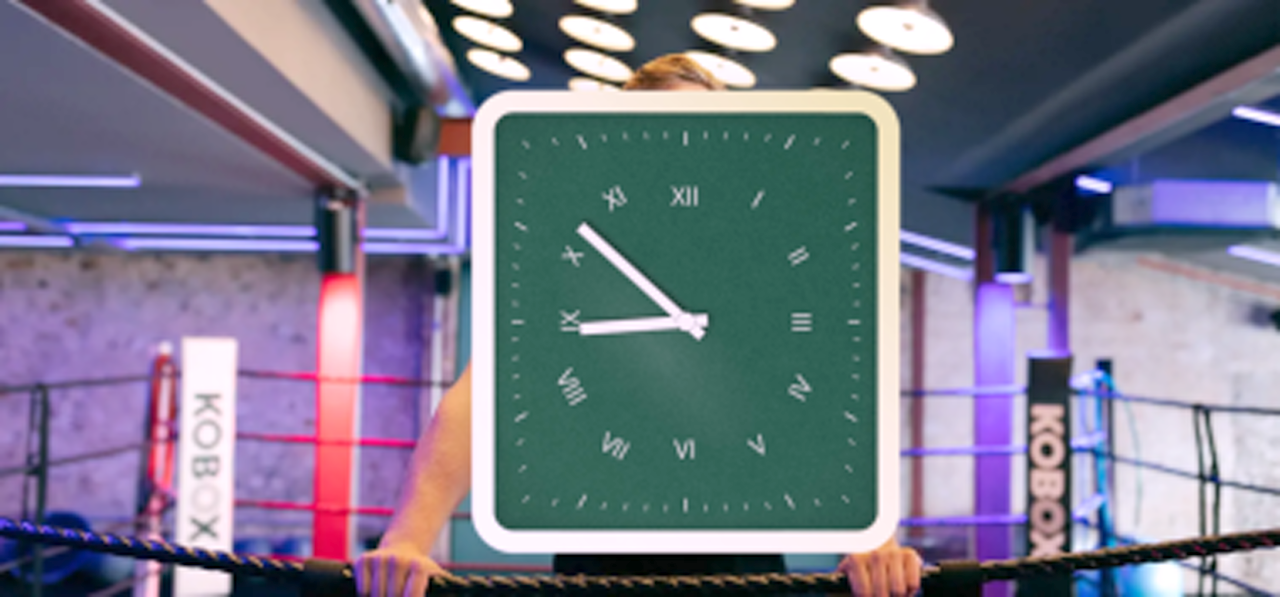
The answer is 8:52
